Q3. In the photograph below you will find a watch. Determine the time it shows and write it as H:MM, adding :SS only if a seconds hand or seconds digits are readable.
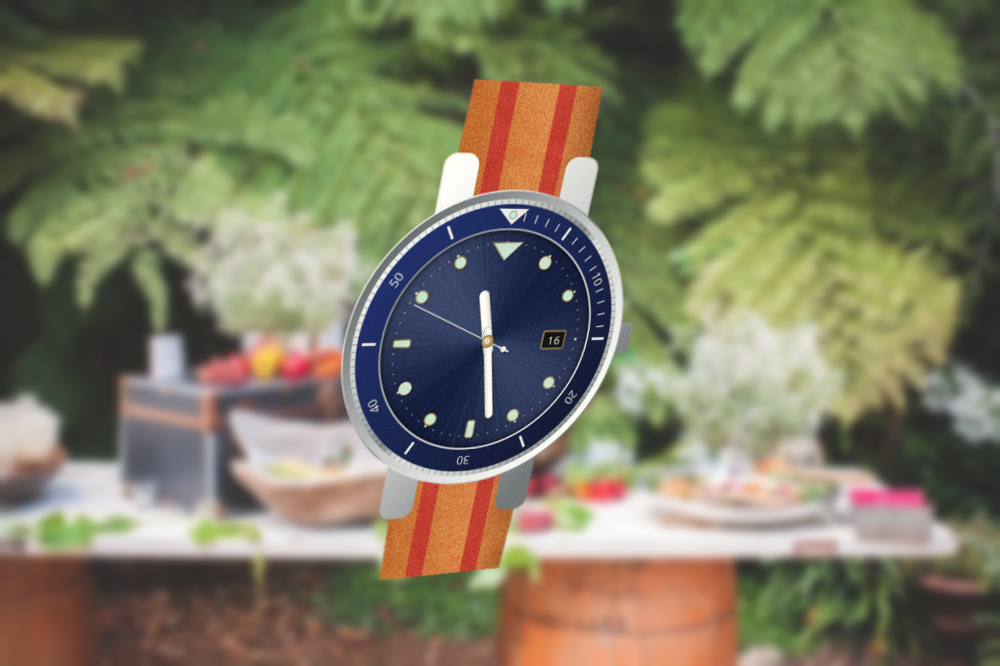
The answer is 11:27:49
